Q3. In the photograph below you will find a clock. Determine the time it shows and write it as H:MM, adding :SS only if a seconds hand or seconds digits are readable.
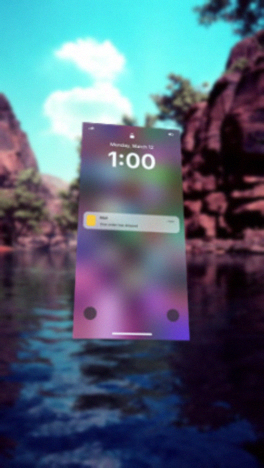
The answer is 1:00
